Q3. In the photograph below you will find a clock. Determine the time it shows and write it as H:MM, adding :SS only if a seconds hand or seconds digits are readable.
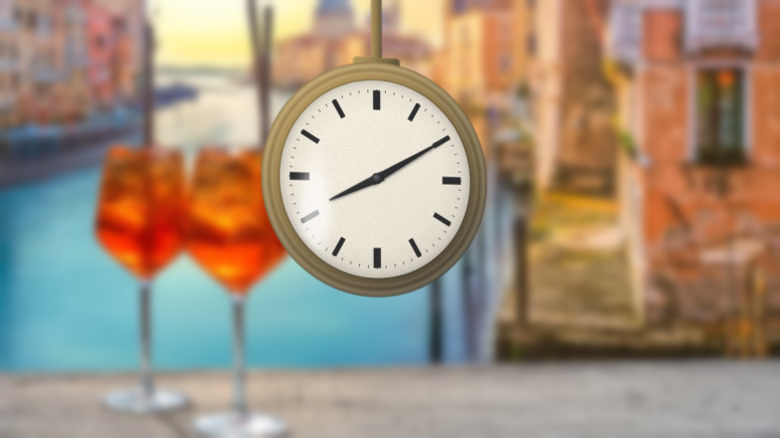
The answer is 8:10
